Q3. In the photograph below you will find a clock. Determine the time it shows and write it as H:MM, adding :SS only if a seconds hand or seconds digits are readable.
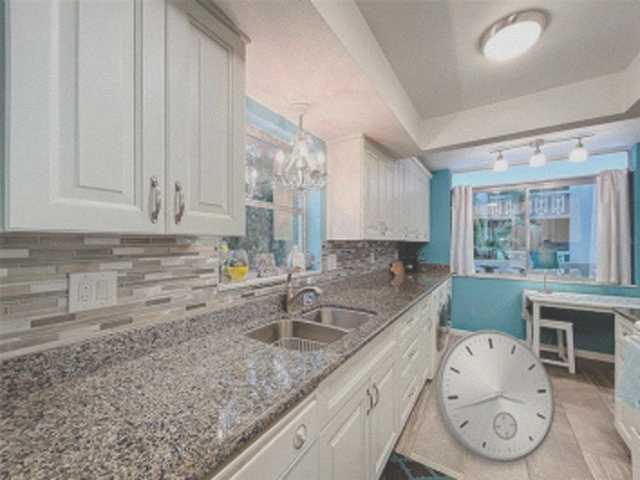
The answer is 3:43
